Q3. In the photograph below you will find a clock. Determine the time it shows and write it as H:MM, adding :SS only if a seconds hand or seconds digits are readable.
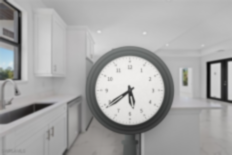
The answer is 5:39
